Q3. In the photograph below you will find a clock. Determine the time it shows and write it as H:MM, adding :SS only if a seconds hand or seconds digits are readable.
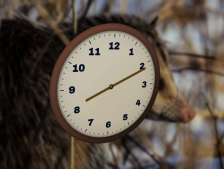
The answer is 8:11
